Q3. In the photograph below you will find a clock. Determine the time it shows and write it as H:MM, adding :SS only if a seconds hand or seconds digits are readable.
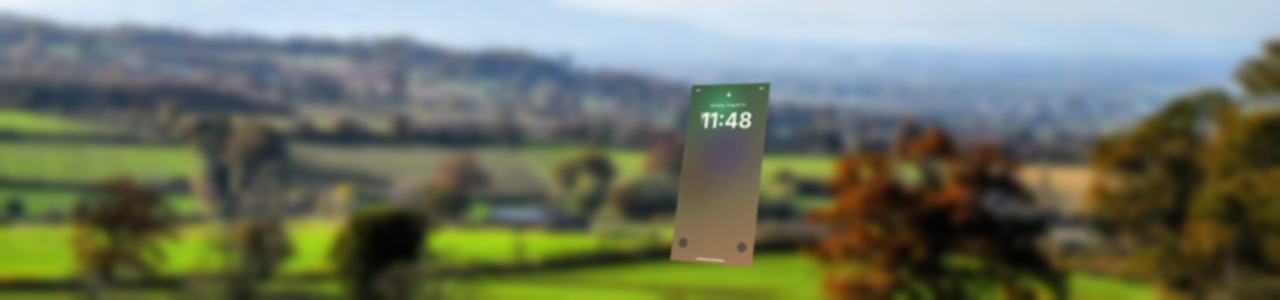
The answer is 11:48
